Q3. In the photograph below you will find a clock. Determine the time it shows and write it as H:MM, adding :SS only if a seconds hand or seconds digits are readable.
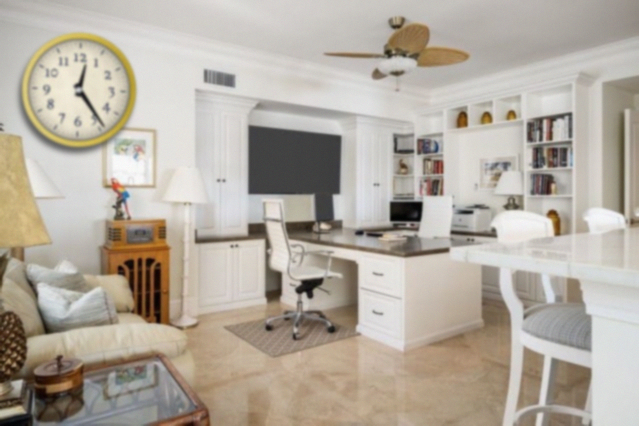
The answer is 12:24
